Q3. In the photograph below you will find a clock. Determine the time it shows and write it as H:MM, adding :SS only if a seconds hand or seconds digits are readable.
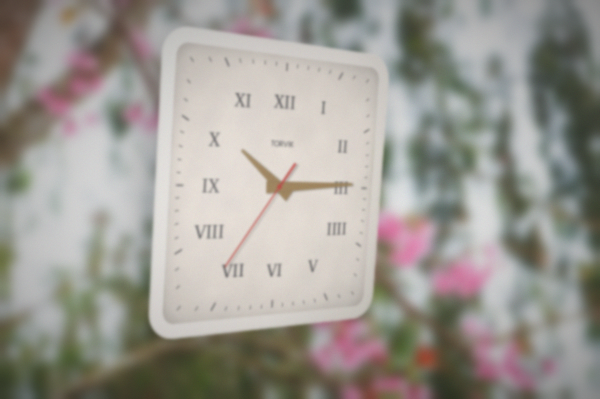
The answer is 10:14:36
